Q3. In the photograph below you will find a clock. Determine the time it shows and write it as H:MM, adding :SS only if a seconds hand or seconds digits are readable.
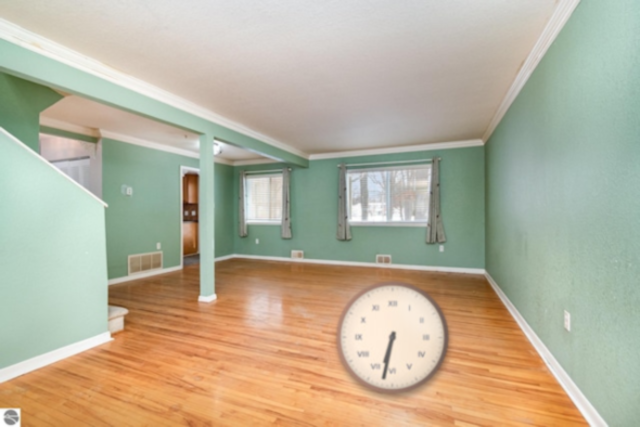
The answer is 6:32
